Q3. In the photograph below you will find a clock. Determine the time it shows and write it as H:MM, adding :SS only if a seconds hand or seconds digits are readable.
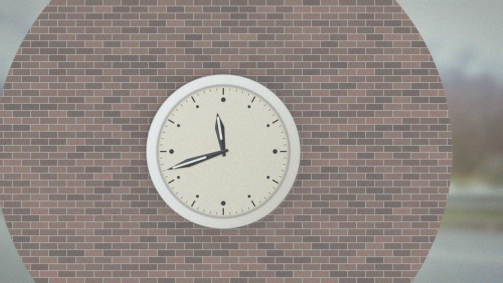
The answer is 11:42
